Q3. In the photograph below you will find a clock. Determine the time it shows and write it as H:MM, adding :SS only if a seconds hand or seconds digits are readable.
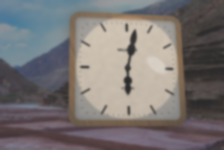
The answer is 6:02
